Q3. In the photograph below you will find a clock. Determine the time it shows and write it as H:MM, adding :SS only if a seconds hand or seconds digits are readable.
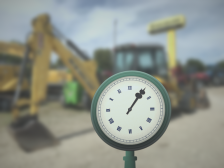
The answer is 1:06
